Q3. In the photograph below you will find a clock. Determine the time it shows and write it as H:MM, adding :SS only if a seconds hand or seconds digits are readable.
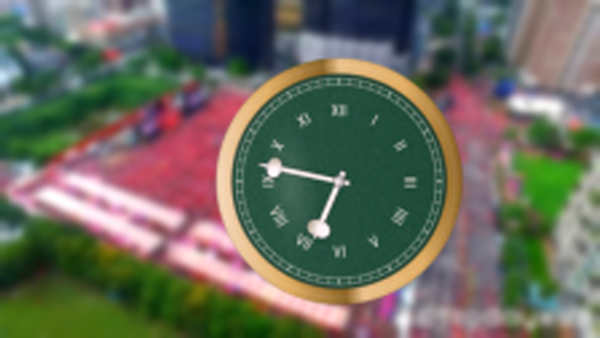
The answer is 6:47
